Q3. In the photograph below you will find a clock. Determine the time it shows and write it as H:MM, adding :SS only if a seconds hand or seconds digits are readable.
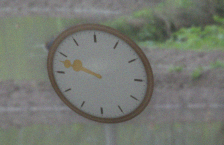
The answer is 9:48
